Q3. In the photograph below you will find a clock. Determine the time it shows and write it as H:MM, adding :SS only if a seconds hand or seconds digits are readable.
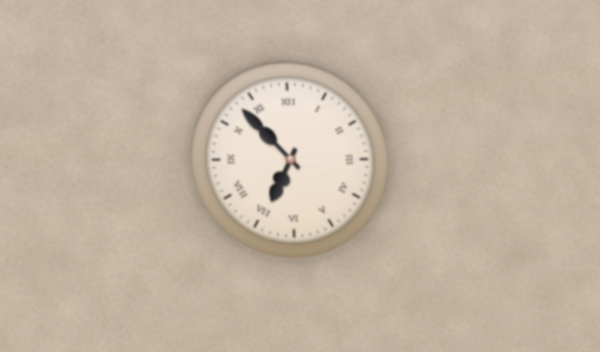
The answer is 6:53
